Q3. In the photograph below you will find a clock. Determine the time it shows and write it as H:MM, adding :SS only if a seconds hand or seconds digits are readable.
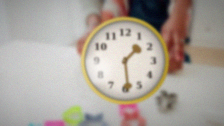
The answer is 1:29
